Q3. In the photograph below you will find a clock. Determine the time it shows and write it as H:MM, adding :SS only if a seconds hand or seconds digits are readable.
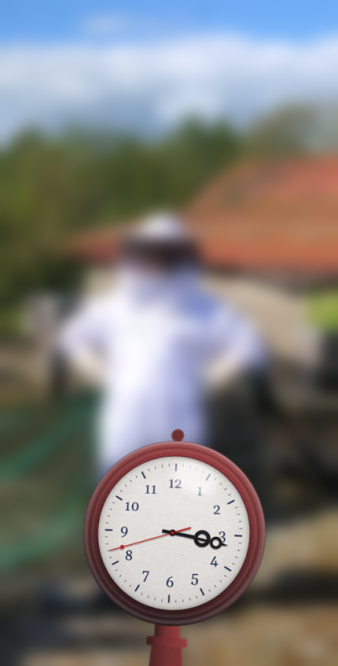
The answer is 3:16:42
